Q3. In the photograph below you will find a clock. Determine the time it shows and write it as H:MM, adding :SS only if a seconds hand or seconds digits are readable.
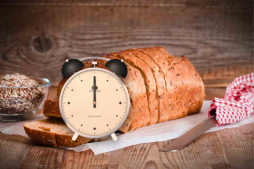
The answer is 12:00
